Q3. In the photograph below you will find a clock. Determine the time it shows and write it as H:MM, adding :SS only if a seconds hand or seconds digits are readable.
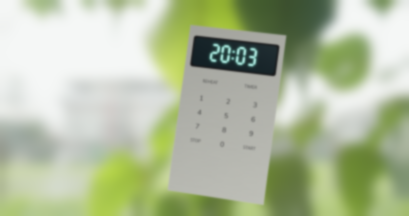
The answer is 20:03
